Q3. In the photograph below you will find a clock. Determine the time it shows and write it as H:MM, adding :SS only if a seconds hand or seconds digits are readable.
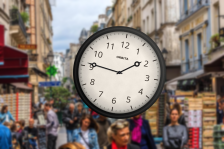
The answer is 1:46
